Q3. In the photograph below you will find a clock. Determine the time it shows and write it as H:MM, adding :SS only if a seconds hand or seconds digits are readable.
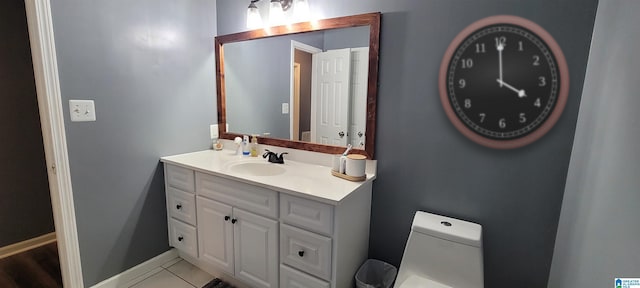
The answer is 4:00
